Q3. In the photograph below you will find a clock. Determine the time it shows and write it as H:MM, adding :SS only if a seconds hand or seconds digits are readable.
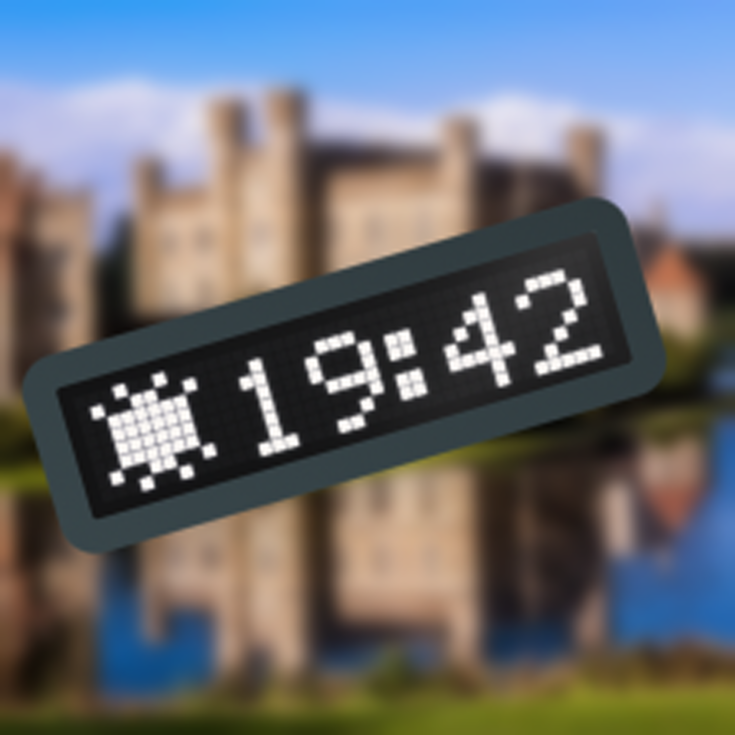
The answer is 19:42
